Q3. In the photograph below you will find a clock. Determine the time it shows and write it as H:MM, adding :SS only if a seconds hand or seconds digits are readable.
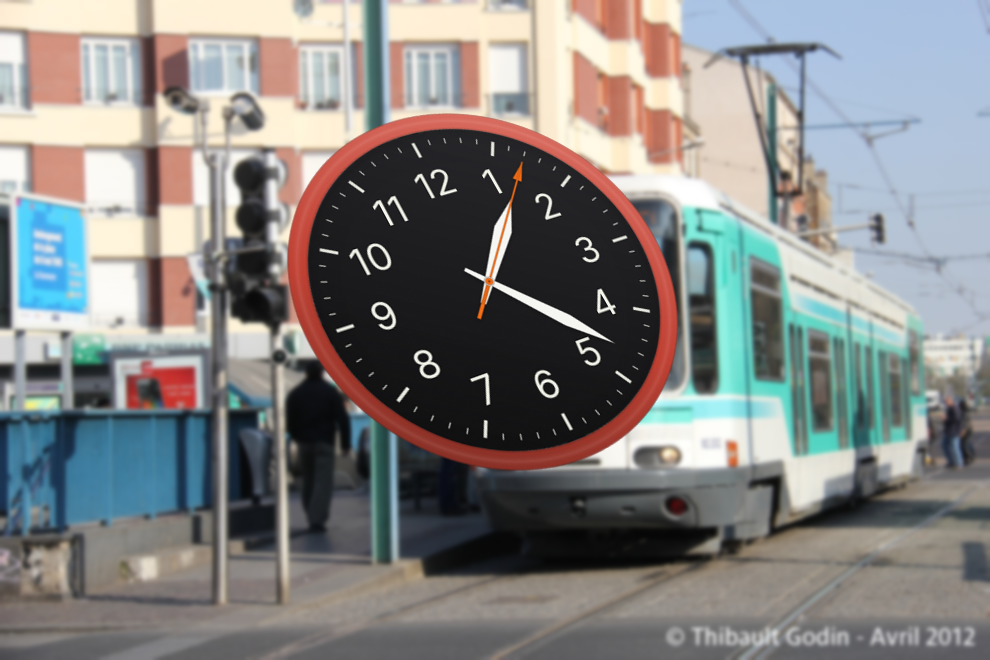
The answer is 1:23:07
